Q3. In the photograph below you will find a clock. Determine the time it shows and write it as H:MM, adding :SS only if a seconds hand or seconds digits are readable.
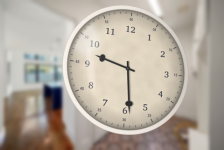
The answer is 9:29
